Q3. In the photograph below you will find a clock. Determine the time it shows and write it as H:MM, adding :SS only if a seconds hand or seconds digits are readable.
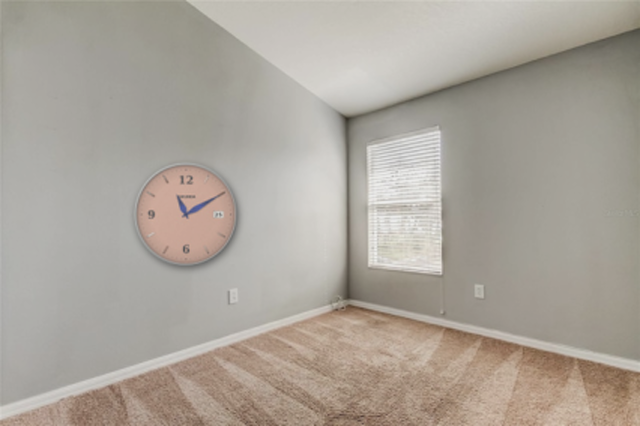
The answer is 11:10
